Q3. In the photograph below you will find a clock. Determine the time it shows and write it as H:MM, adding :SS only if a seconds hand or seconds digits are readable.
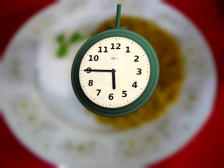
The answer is 5:45
